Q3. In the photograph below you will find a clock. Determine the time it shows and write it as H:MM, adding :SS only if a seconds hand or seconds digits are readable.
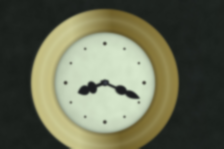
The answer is 8:19
